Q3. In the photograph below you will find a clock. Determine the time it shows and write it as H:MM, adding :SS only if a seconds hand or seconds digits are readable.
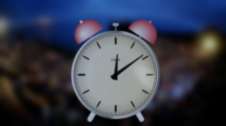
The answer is 12:09
